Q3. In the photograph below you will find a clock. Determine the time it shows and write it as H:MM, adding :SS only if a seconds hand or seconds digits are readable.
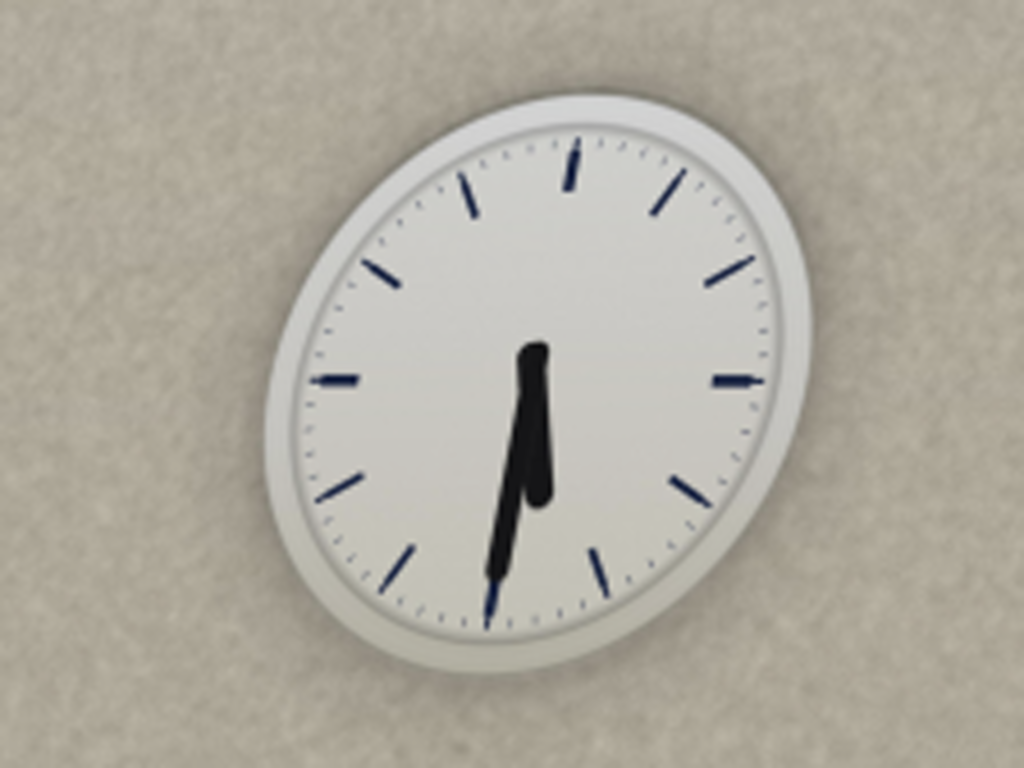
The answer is 5:30
